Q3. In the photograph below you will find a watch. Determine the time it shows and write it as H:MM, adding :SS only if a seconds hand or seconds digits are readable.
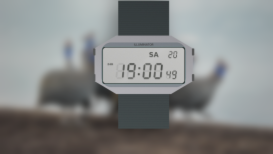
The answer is 19:00:49
